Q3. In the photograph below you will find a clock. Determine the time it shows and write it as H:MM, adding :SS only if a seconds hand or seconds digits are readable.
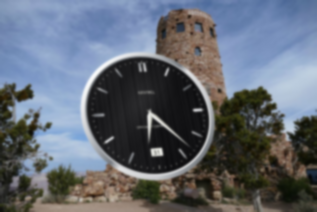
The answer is 6:23
